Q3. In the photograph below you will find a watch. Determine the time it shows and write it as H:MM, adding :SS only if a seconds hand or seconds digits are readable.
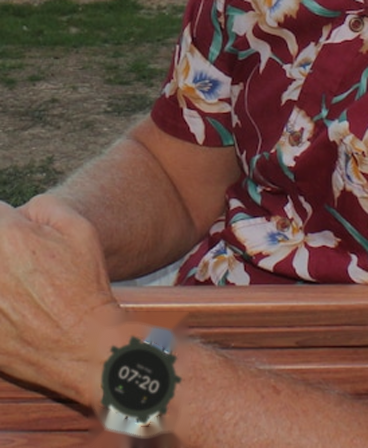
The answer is 7:20
